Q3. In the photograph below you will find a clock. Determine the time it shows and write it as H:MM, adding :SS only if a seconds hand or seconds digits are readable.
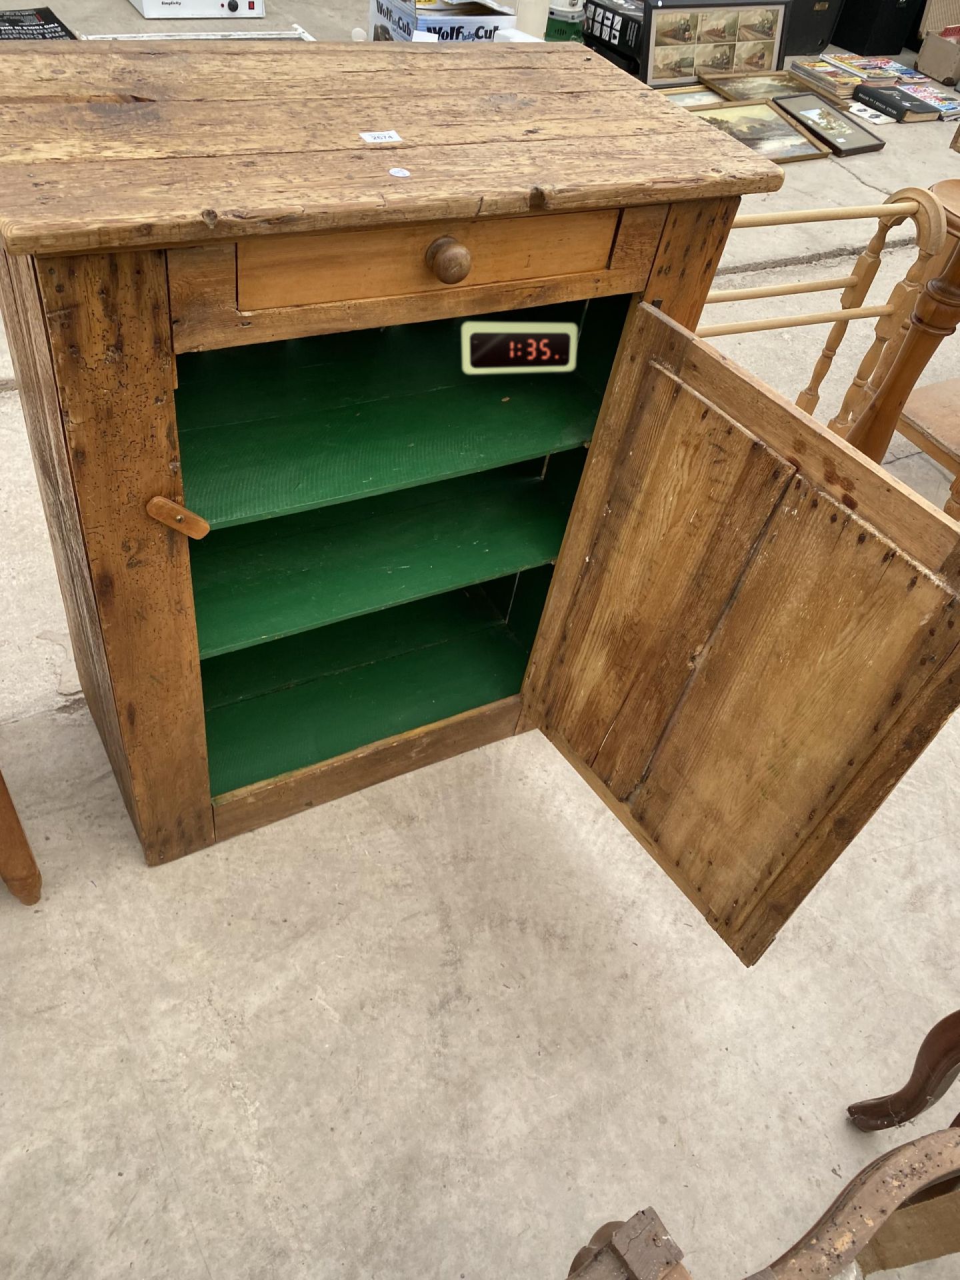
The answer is 1:35
